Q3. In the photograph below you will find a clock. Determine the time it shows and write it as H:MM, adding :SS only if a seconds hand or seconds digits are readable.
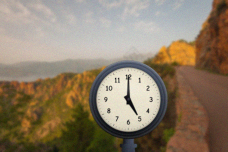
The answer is 5:00
